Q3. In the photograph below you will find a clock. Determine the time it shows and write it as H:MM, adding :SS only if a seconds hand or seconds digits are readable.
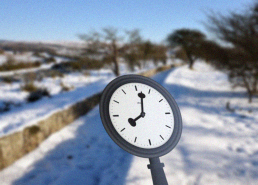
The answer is 8:02
